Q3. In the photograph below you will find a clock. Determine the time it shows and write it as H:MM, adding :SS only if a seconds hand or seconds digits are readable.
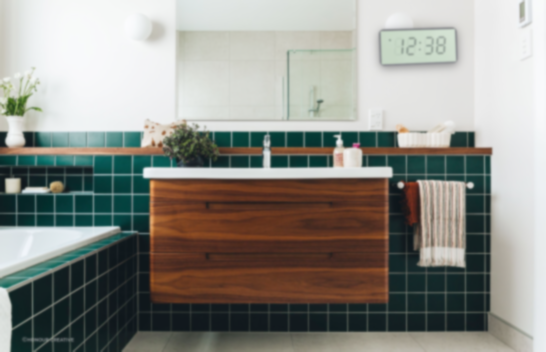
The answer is 12:38
